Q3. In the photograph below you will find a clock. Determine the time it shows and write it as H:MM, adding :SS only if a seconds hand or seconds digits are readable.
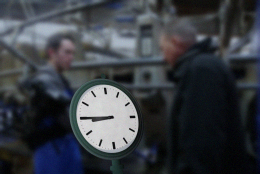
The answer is 8:45
